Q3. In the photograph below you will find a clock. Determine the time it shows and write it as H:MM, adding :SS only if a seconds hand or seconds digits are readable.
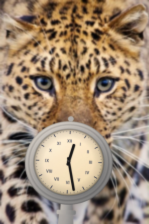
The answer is 12:28
